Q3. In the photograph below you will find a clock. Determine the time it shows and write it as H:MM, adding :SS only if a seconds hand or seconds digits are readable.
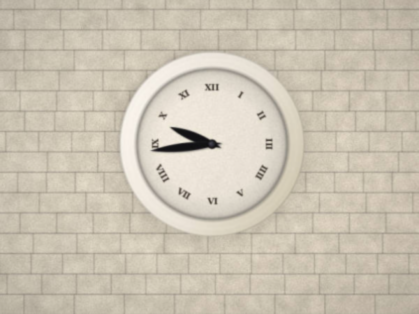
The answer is 9:44
